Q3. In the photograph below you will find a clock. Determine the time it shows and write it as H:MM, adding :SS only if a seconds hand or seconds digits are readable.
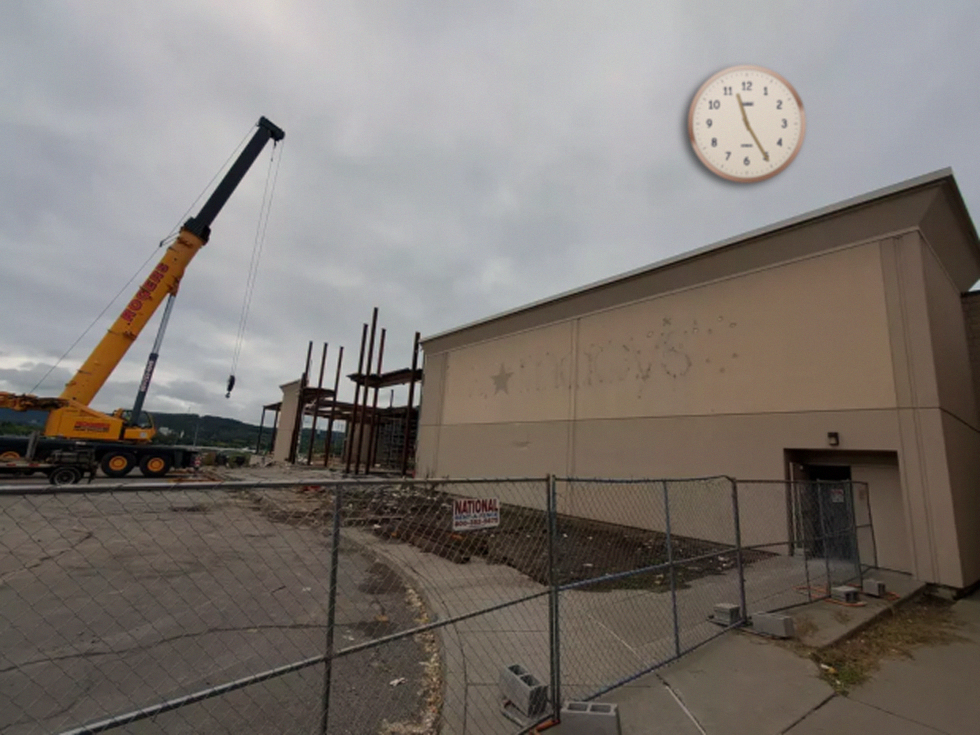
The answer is 11:25
